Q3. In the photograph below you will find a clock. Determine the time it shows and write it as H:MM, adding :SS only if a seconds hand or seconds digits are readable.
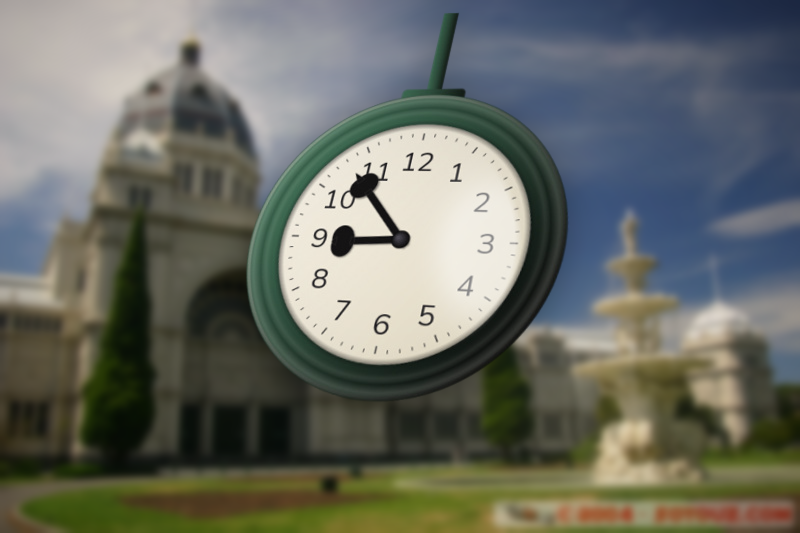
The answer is 8:53
